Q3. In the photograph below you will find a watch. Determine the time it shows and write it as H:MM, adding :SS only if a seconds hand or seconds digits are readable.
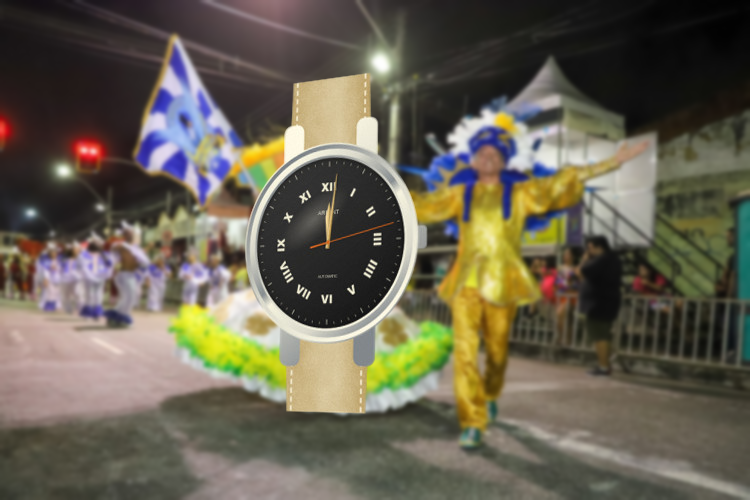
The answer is 12:01:13
